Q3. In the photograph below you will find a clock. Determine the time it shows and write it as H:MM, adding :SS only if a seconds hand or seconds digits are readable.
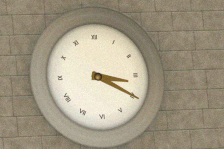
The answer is 3:20
